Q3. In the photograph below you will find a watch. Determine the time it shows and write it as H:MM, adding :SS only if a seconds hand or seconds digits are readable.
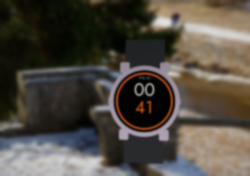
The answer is 0:41
